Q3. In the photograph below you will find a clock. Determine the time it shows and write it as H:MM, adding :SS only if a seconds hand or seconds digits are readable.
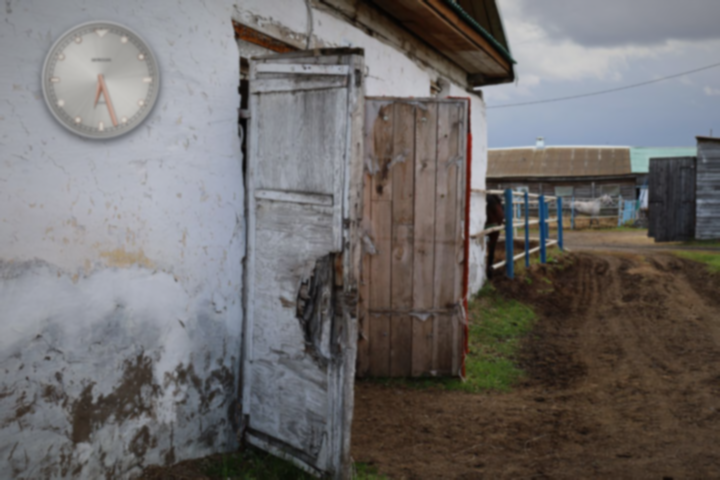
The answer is 6:27
